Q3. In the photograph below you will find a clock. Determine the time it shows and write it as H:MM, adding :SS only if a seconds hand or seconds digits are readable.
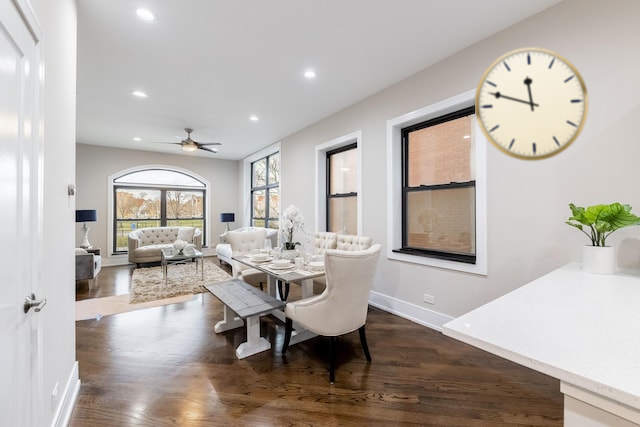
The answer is 11:48
